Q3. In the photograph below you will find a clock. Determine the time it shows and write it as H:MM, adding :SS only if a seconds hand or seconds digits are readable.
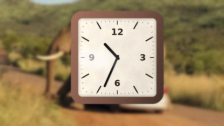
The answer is 10:34
